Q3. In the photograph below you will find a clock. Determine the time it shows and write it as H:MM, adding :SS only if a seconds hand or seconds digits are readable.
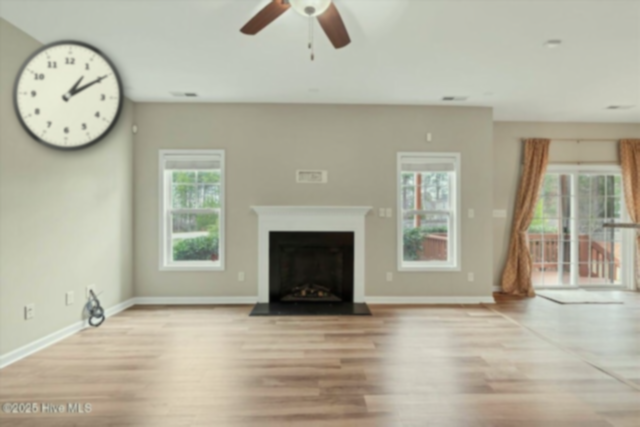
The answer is 1:10
